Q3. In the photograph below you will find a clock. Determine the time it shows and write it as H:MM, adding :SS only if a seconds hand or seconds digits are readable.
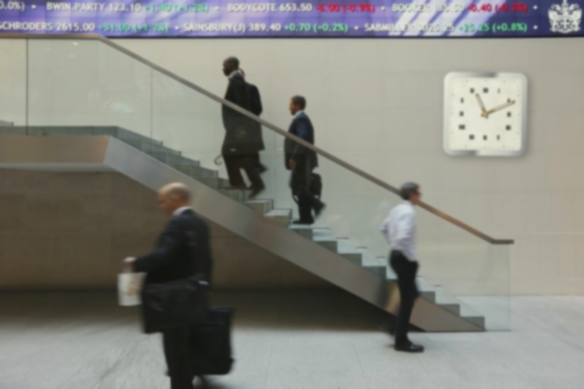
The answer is 11:11
